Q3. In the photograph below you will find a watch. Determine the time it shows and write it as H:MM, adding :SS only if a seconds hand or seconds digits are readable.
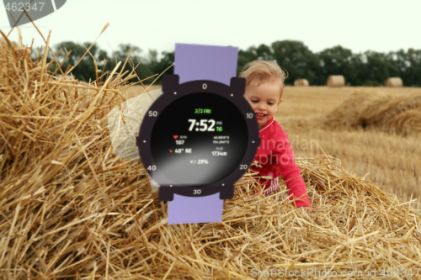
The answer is 7:52
